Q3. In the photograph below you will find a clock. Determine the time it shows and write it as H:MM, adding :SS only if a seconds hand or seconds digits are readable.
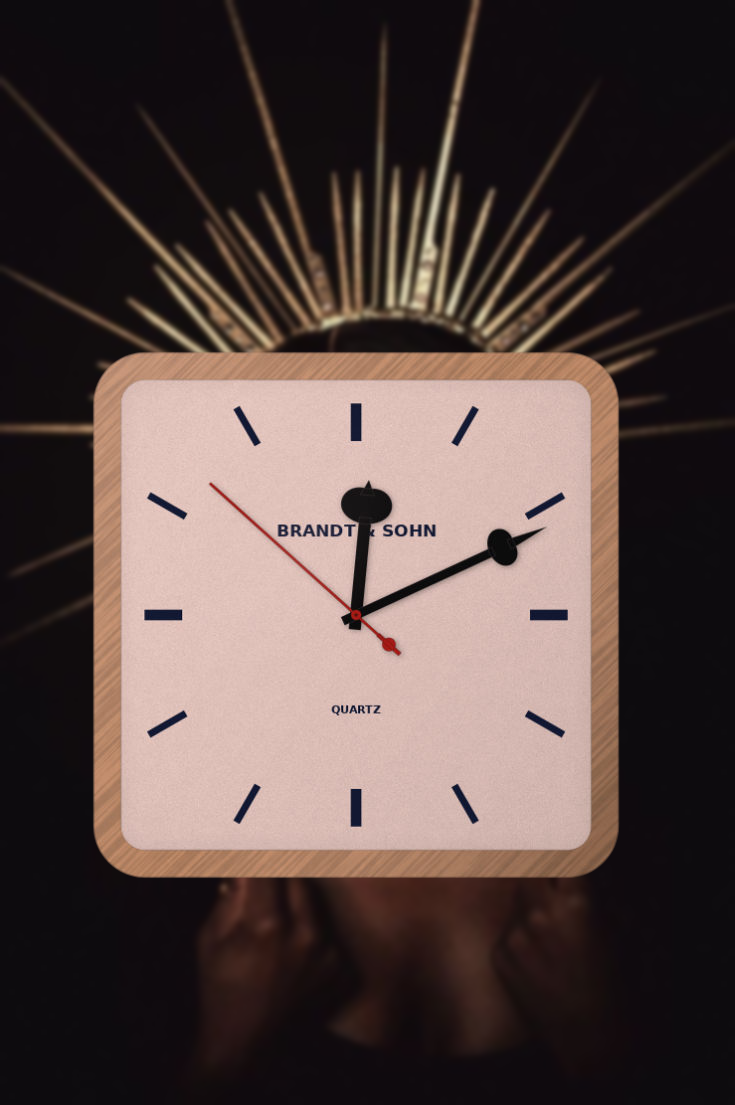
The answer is 12:10:52
